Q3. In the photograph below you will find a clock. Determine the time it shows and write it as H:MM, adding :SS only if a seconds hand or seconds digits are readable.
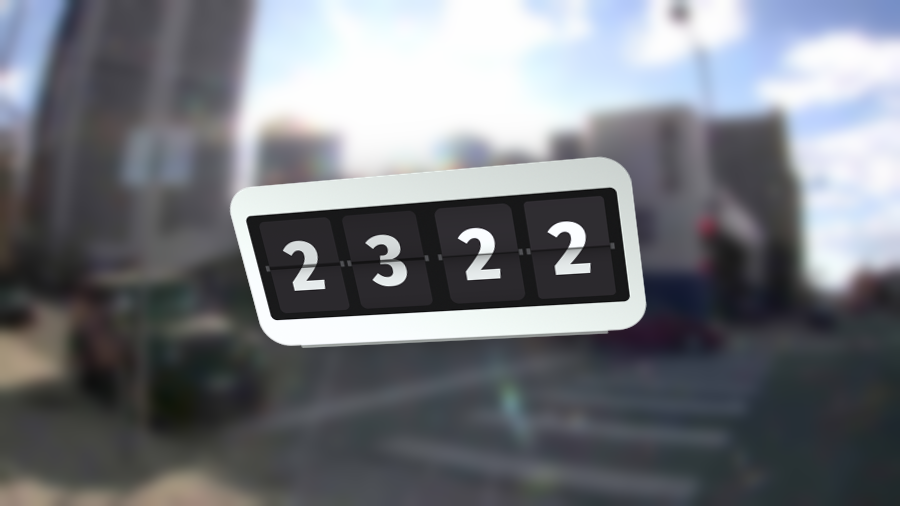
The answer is 23:22
